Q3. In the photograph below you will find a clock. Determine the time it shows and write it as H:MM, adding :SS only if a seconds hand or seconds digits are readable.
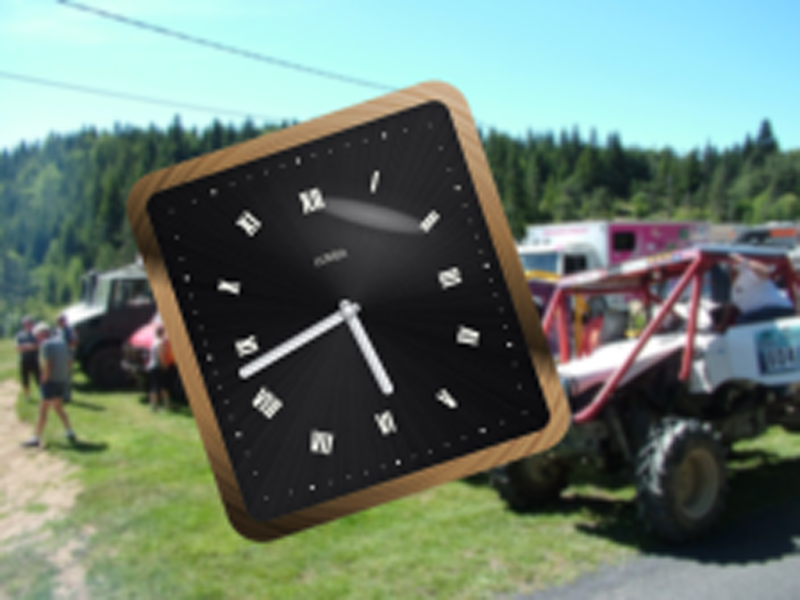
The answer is 5:43
